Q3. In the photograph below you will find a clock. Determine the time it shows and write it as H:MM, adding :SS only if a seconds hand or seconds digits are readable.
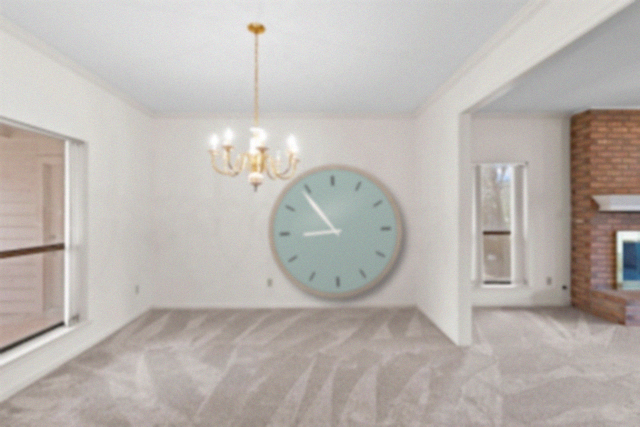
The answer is 8:54
